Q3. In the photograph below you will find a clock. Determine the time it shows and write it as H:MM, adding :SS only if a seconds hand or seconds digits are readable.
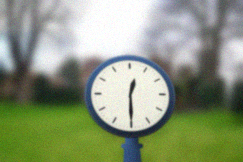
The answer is 12:30
